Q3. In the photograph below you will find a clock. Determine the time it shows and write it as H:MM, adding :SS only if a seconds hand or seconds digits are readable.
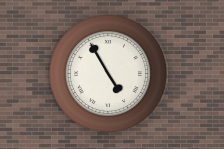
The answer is 4:55
